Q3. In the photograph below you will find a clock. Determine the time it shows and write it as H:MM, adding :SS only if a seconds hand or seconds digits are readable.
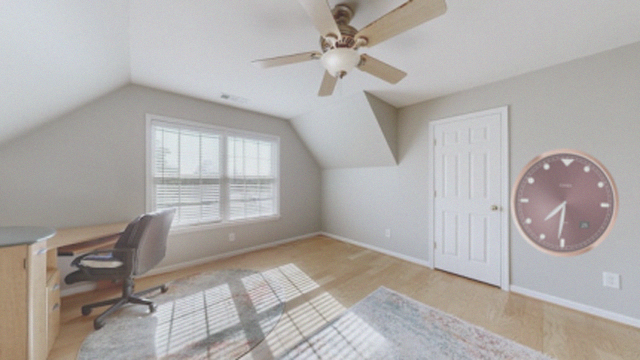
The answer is 7:31
